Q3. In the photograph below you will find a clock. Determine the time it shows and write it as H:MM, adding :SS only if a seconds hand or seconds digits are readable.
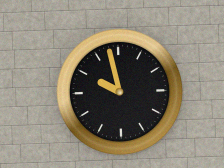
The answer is 9:58
